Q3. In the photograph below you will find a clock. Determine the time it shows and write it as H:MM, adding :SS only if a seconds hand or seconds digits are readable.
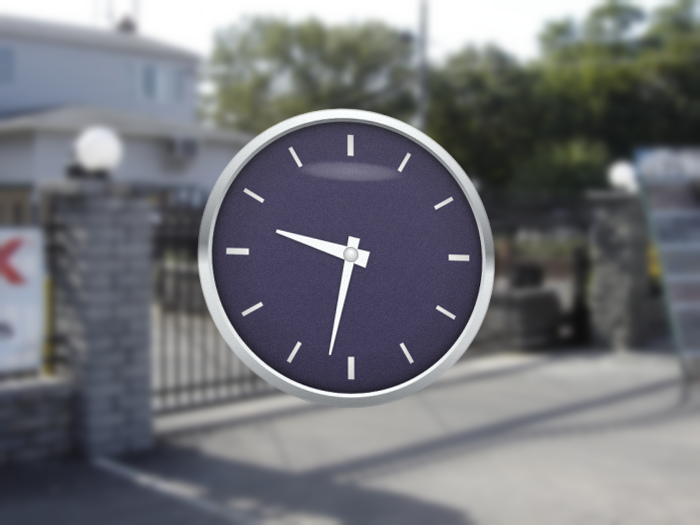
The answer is 9:32
